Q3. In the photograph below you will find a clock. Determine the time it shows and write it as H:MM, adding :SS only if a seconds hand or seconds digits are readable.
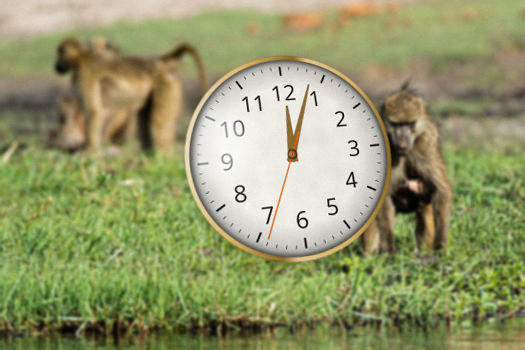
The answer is 12:03:34
